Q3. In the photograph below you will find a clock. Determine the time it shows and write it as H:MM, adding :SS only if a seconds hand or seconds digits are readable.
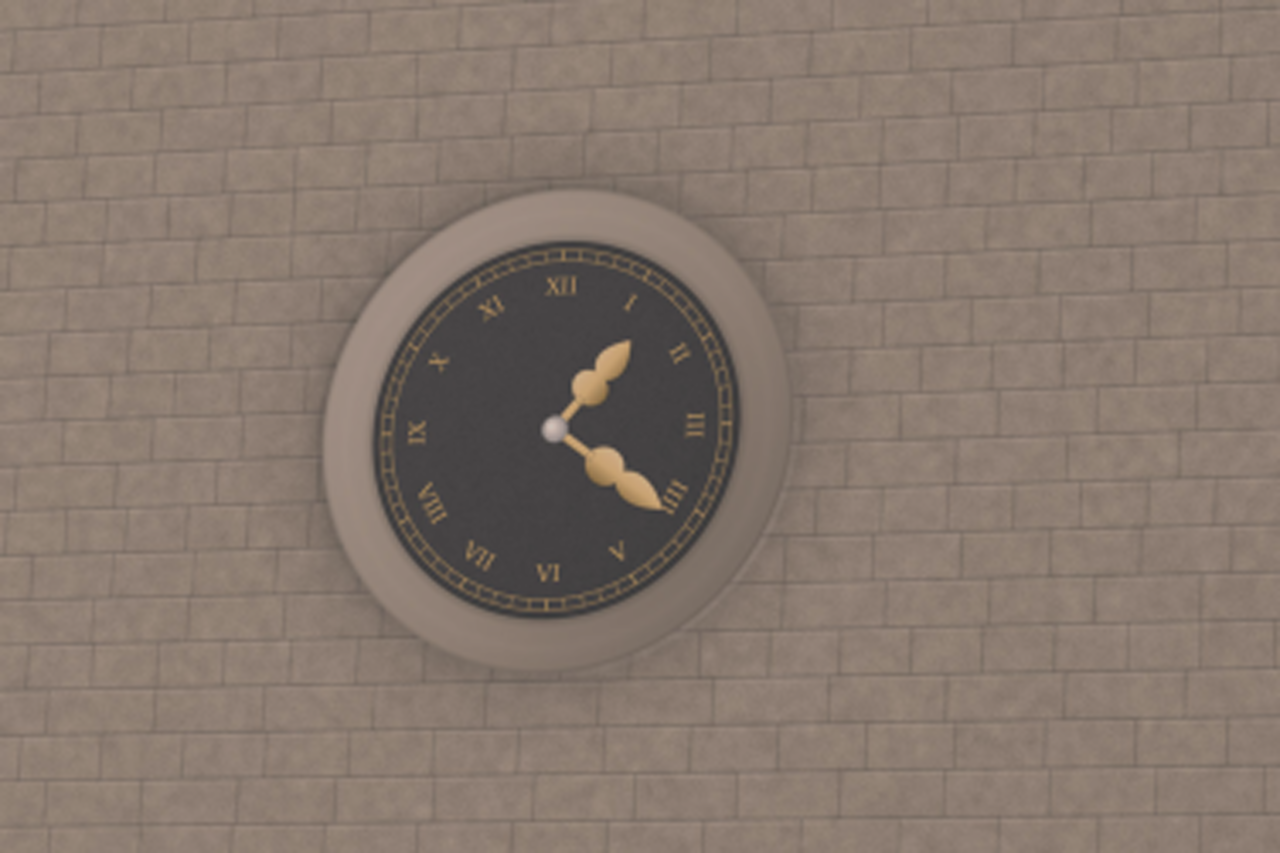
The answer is 1:21
